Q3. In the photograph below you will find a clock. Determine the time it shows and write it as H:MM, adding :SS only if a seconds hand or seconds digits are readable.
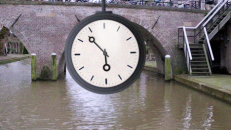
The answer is 5:53
